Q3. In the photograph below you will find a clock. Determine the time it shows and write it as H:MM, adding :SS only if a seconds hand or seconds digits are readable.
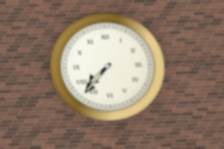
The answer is 7:37
